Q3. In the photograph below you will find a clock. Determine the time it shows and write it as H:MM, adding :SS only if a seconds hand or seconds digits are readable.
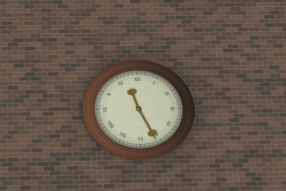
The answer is 11:26
